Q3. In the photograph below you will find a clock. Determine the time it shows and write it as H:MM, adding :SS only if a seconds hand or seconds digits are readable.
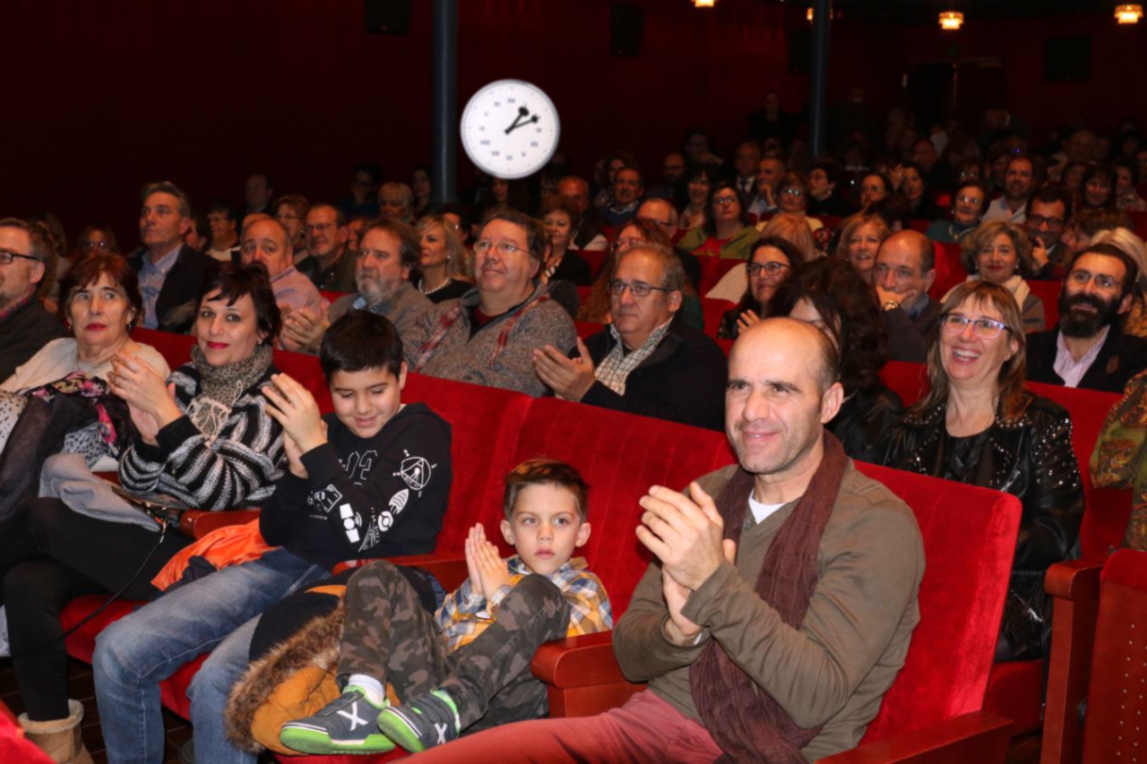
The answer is 1:11
